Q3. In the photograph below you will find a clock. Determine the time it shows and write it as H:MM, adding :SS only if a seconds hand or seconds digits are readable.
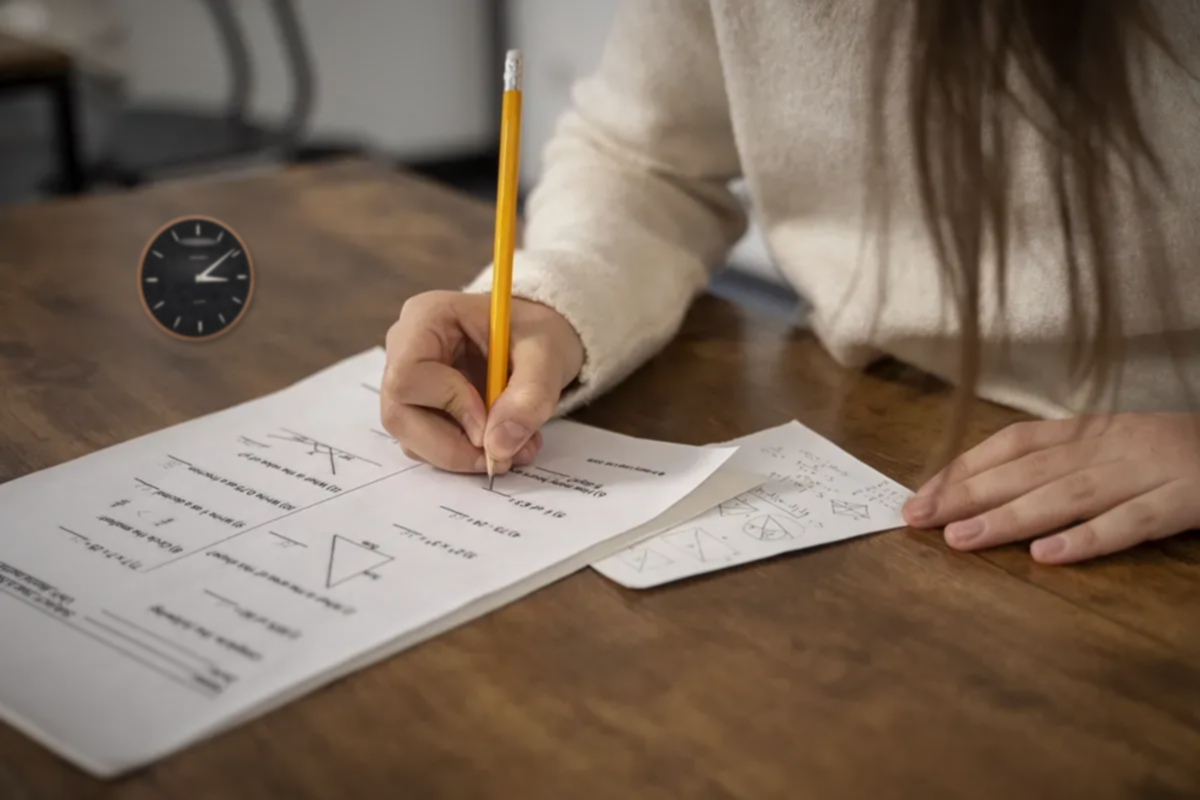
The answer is 3:09
